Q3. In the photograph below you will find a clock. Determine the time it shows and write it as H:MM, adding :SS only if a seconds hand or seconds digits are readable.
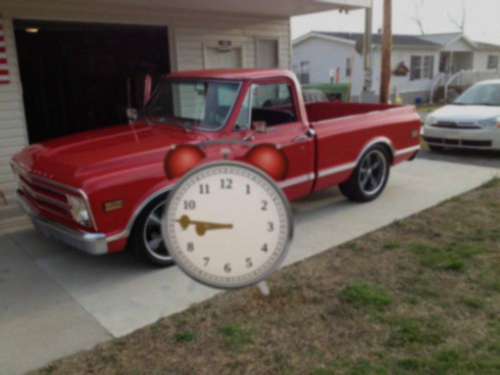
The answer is 8:46
